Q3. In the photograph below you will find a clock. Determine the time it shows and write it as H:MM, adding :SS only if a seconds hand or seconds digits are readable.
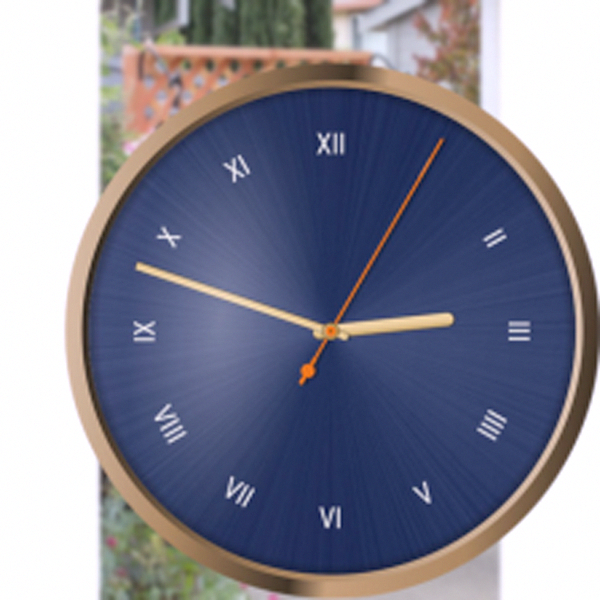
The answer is 2:48:05
